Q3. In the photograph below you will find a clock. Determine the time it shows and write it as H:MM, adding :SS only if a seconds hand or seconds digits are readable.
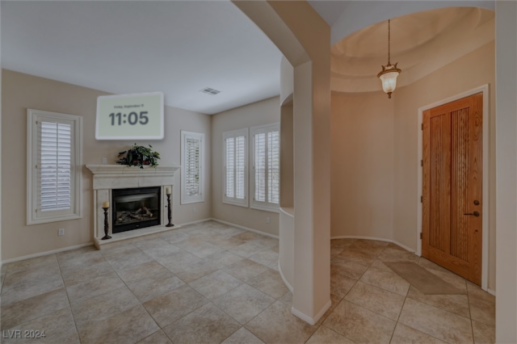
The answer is 11:05
